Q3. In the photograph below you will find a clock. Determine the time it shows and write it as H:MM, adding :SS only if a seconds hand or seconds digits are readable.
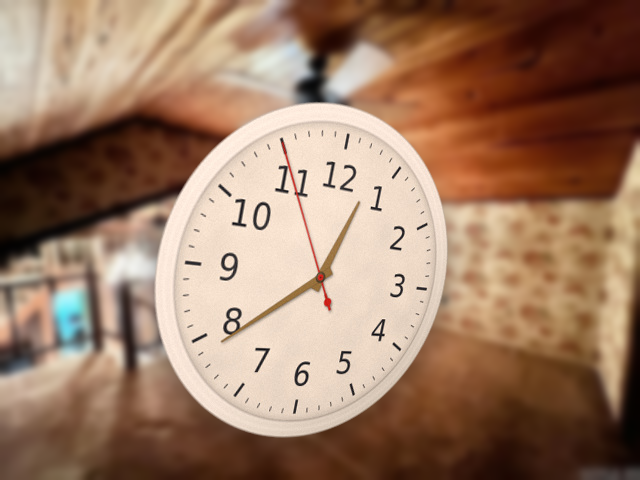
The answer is 12:38:55
